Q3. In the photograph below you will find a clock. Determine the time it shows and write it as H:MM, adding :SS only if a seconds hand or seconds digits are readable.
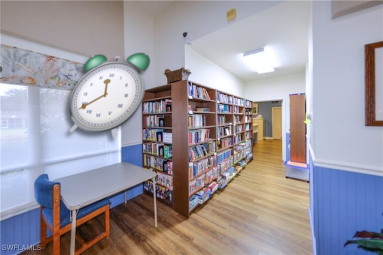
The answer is 11:39
